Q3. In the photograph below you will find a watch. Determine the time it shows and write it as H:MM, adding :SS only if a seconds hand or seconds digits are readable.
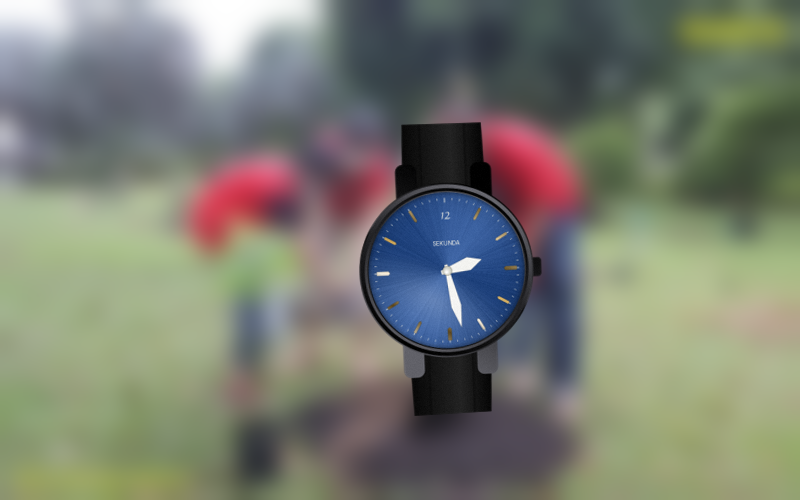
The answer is 2:28
